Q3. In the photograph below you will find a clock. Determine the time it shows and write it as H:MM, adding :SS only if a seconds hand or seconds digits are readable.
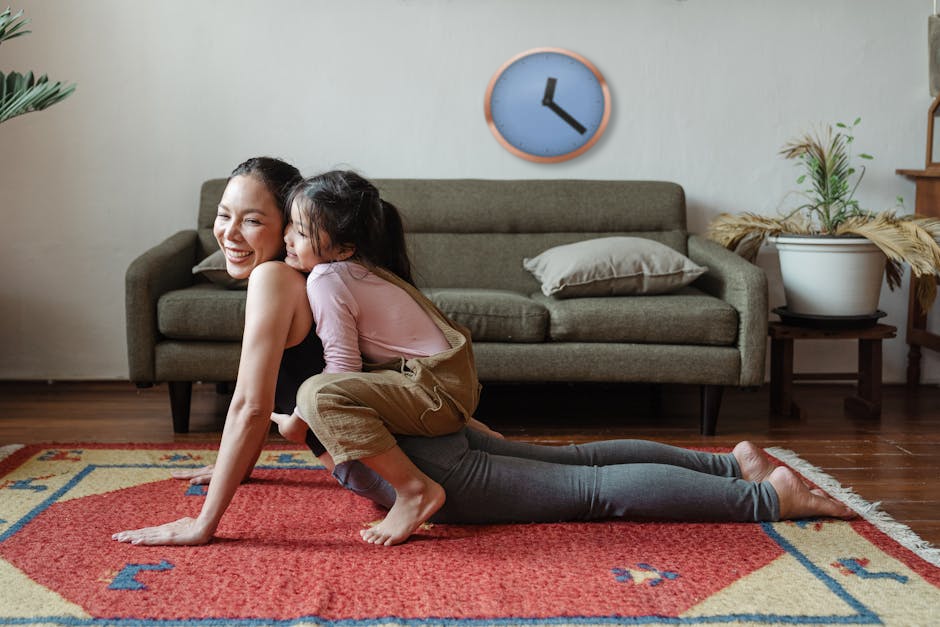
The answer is 12:22
